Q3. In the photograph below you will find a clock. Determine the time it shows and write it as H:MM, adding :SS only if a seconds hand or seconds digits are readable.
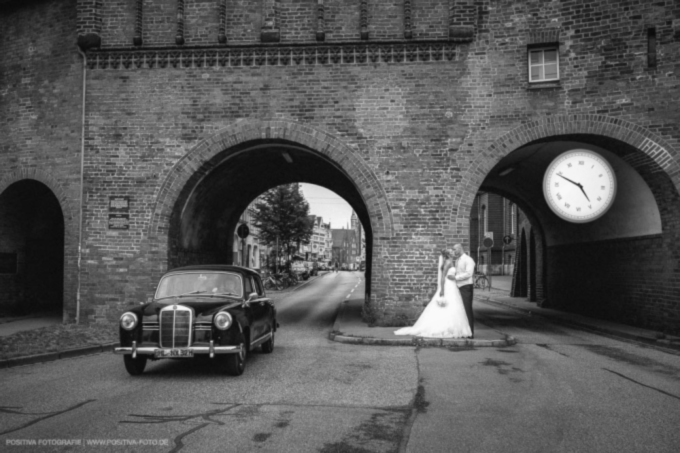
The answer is 4:49
